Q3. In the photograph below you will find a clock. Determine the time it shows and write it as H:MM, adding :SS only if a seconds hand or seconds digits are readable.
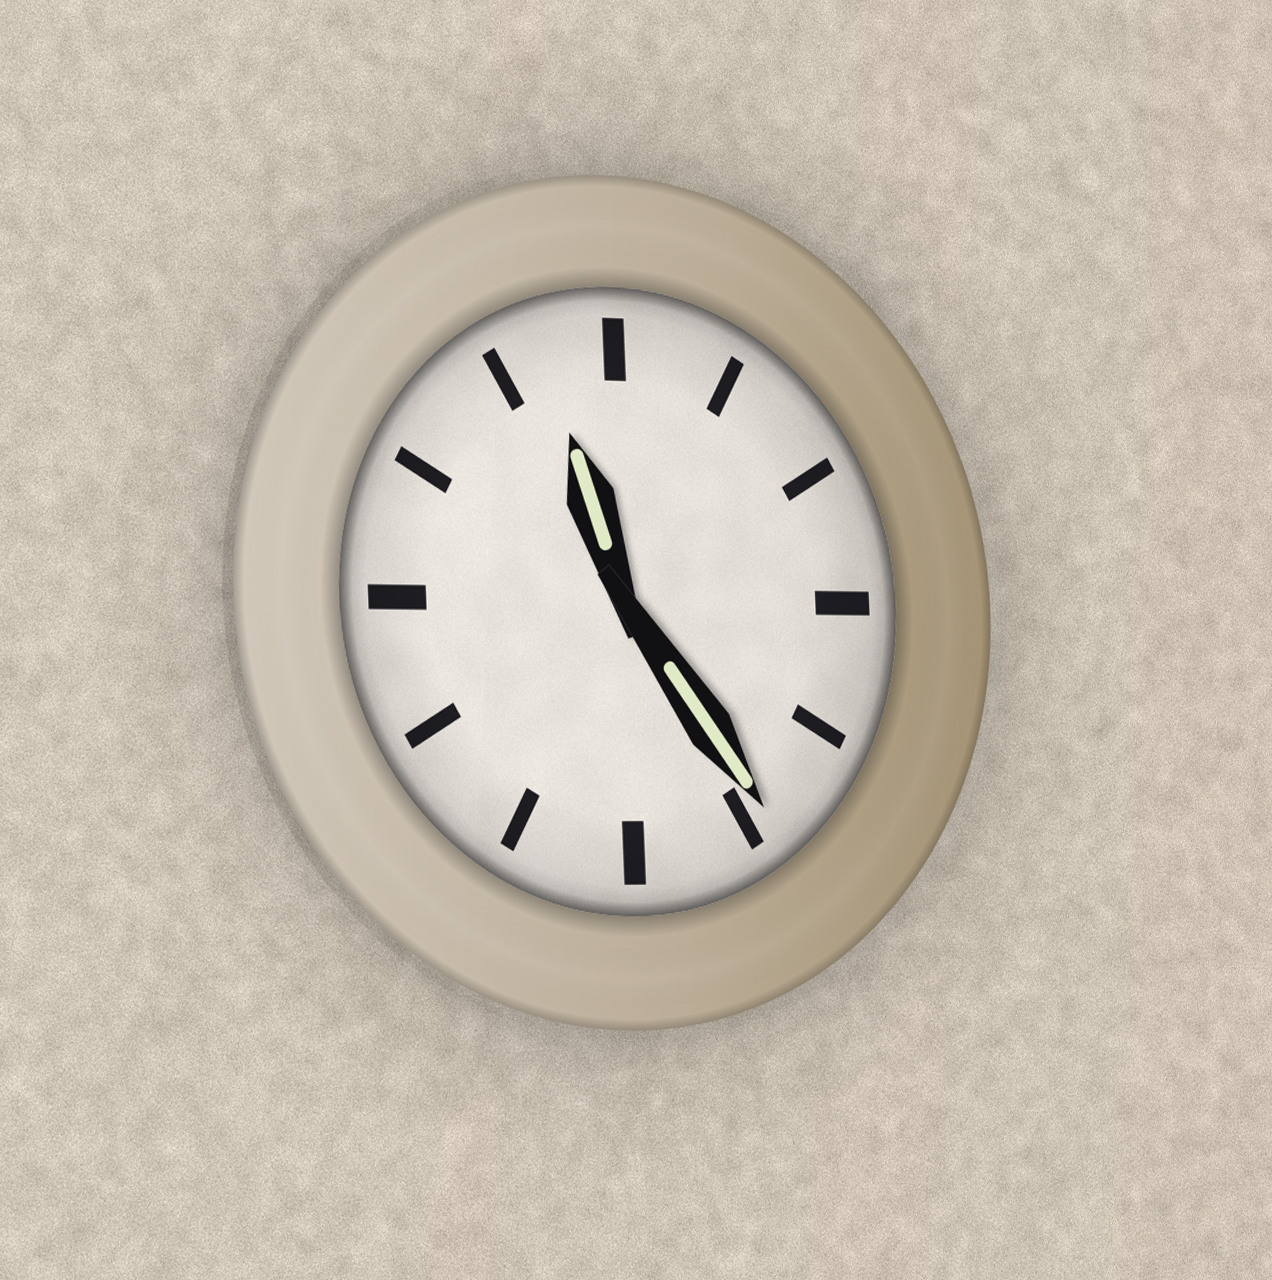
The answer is 11:24
